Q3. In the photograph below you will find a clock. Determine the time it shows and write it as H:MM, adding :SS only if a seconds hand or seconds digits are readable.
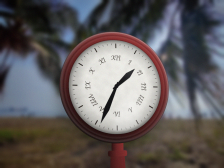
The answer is 1:34
